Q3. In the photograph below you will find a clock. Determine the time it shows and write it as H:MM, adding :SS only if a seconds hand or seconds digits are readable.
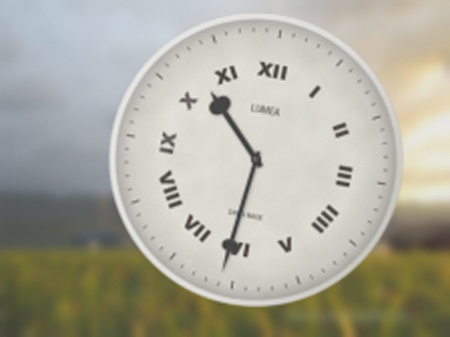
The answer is 10:31
